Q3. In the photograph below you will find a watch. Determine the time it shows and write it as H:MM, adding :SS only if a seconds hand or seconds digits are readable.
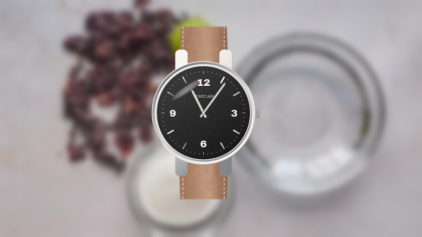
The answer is 11:06
